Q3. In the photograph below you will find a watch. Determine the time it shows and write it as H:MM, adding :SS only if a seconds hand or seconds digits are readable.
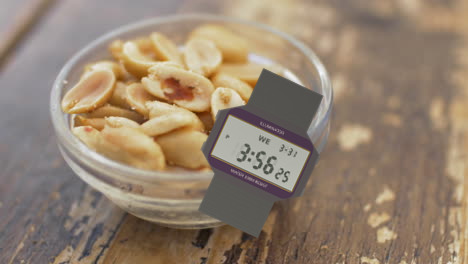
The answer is 3:56:25
